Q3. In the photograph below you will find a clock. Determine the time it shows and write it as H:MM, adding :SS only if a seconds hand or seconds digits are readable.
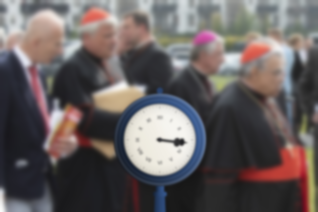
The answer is 3:16
